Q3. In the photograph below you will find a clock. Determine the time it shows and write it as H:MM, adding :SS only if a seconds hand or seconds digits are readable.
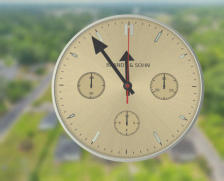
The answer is 11:54
